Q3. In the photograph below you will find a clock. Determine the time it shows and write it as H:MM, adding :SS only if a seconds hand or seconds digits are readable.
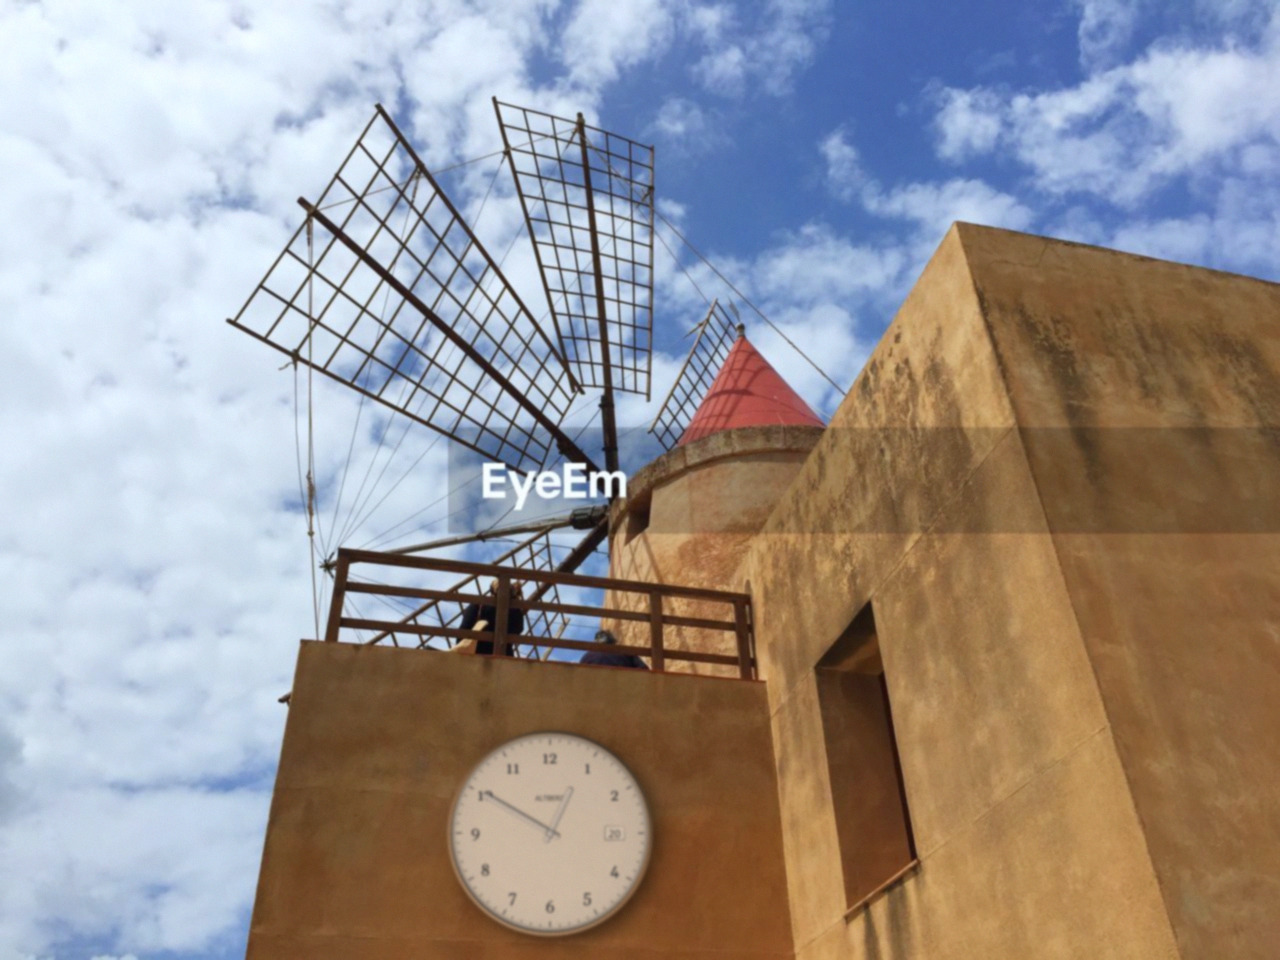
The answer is 12:50
